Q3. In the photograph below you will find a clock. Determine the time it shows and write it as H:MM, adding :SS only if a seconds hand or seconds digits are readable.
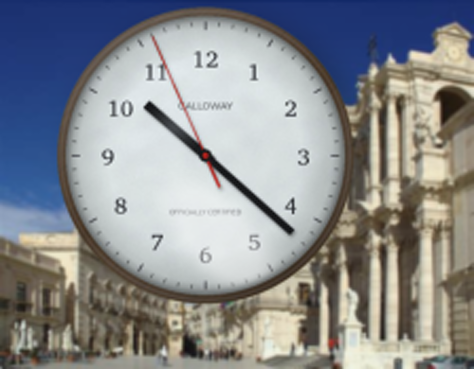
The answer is 10:21:56
